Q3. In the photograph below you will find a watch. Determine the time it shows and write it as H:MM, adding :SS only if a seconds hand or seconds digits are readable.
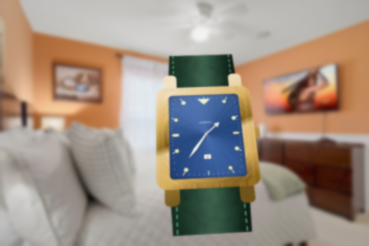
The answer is 1:36
